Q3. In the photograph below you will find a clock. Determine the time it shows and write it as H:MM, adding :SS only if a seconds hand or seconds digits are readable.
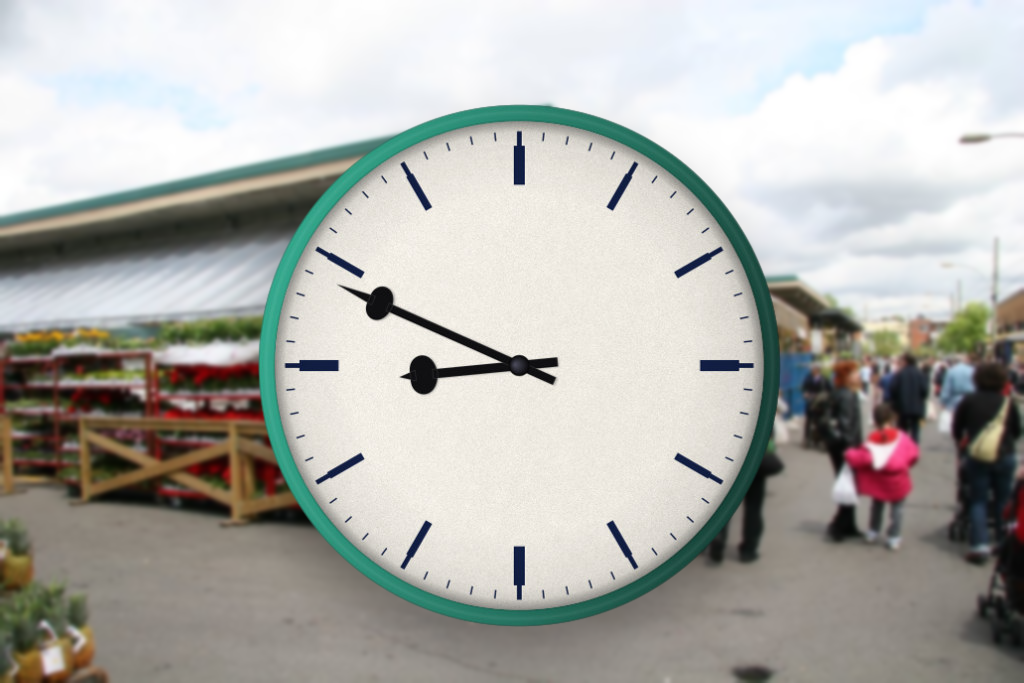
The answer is 8:49
